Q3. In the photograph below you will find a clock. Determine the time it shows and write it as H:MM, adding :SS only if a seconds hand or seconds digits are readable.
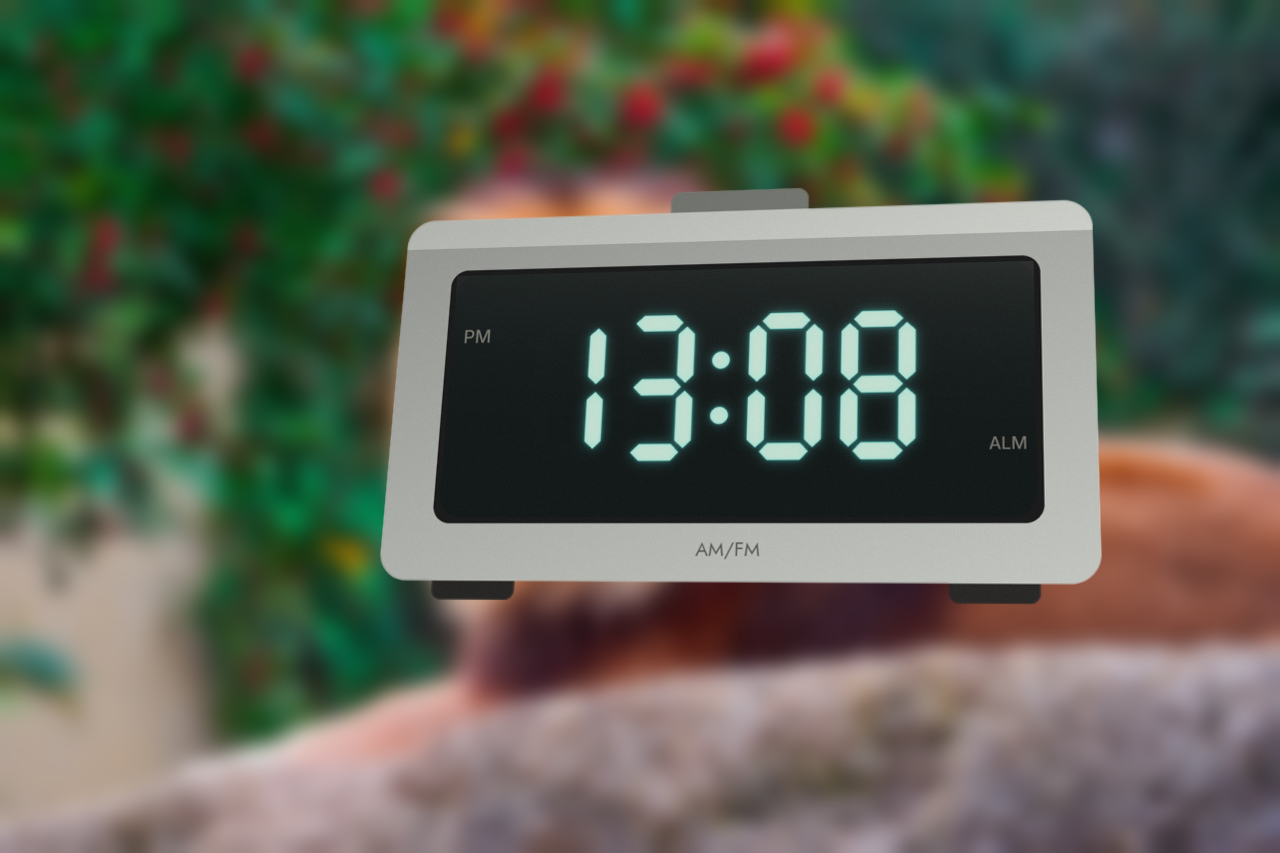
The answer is 13:08
